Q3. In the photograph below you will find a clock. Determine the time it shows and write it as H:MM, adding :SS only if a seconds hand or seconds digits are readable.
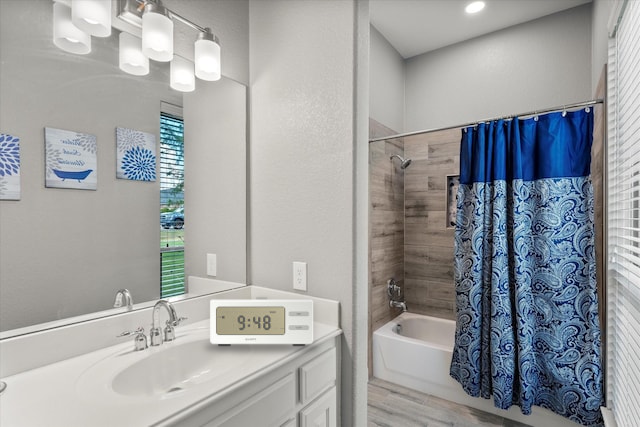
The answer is 9:48
